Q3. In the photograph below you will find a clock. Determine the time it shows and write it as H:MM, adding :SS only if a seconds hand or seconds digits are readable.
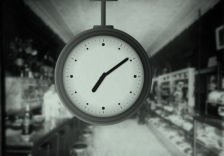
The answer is 7:09
